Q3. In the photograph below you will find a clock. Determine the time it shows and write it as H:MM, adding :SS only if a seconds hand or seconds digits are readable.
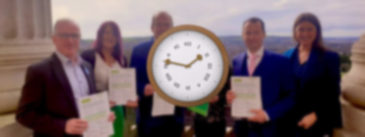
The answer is 1:47
